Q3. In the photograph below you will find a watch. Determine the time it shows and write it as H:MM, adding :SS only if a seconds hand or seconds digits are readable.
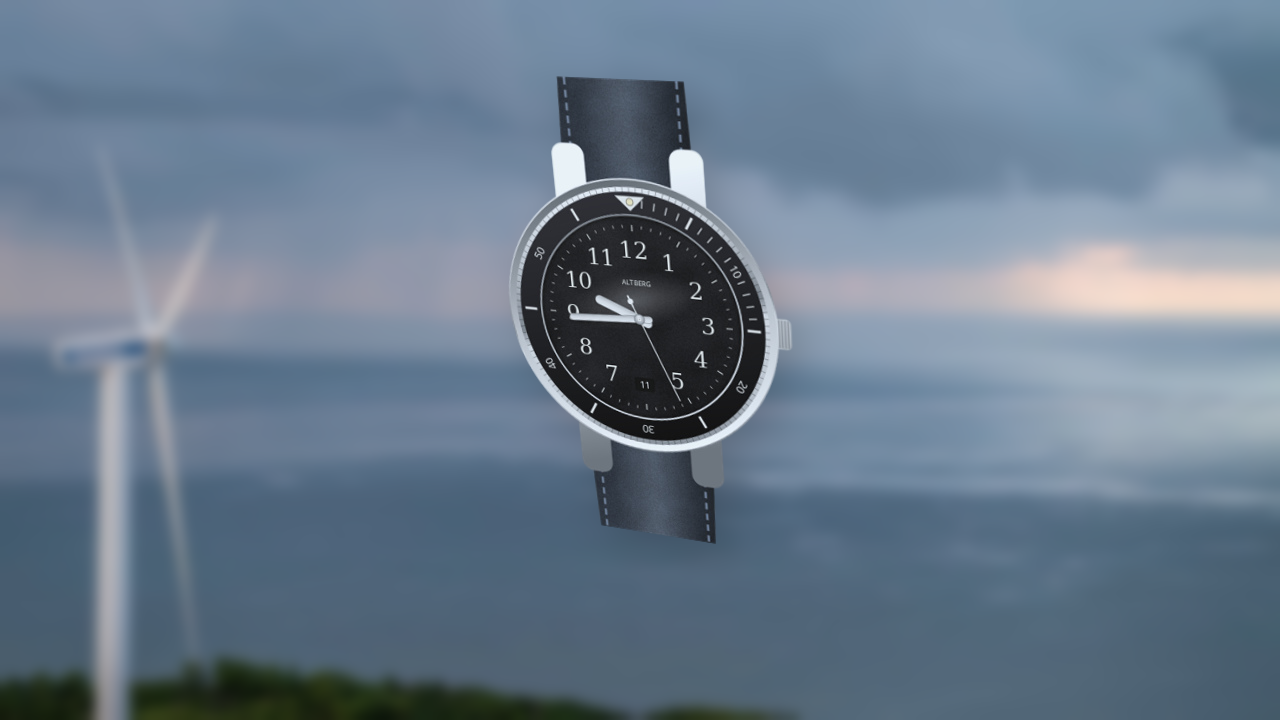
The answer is 9:44:26
